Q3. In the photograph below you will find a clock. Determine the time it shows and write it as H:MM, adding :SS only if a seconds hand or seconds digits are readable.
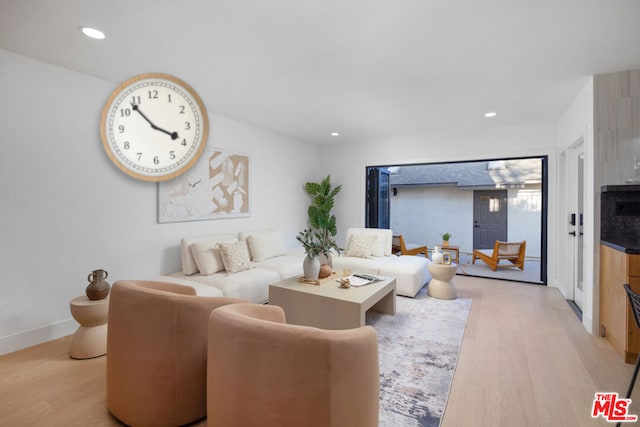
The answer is 3:53
